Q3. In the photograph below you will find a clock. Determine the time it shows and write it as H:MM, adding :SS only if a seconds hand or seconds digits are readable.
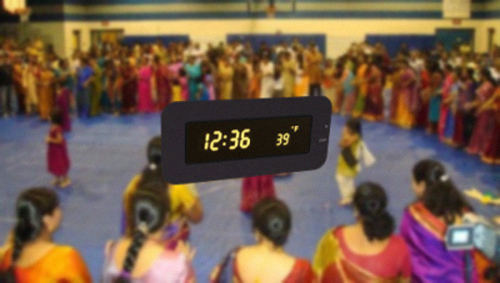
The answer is 12:36
